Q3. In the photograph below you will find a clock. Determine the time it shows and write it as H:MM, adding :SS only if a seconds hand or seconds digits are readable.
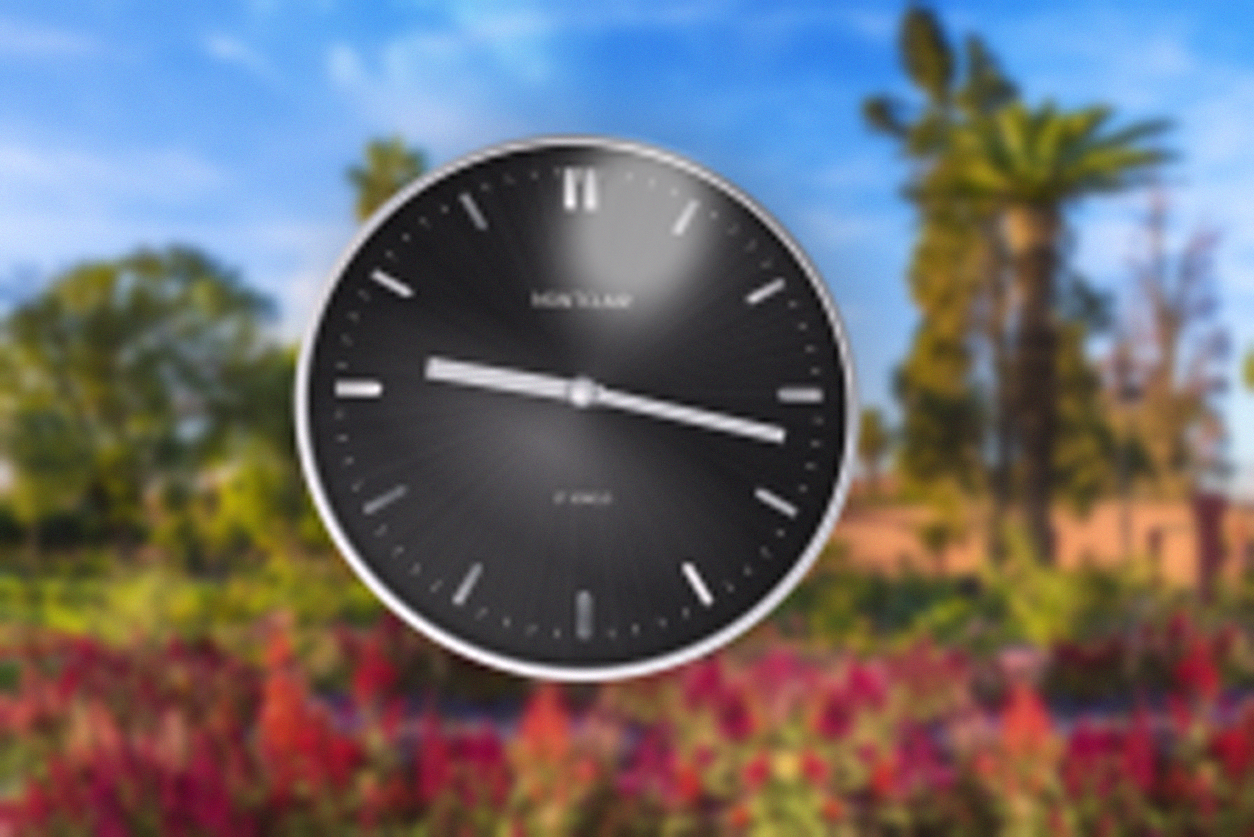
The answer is 9:17
